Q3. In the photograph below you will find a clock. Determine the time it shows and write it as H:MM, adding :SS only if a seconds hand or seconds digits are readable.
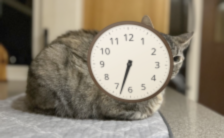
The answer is 6:33
